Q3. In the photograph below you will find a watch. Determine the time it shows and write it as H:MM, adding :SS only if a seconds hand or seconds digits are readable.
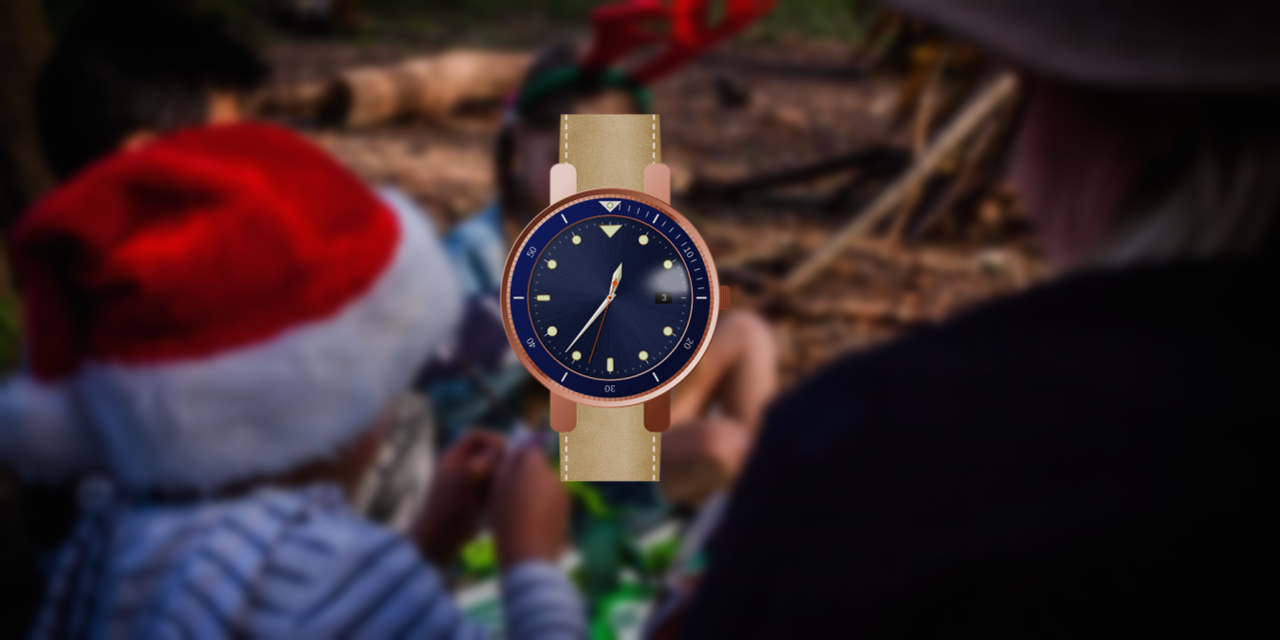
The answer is 12:36:33
